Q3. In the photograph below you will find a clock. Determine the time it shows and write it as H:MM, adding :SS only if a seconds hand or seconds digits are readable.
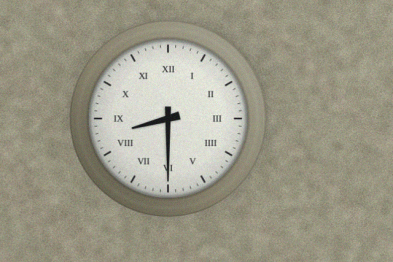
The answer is 8:30
